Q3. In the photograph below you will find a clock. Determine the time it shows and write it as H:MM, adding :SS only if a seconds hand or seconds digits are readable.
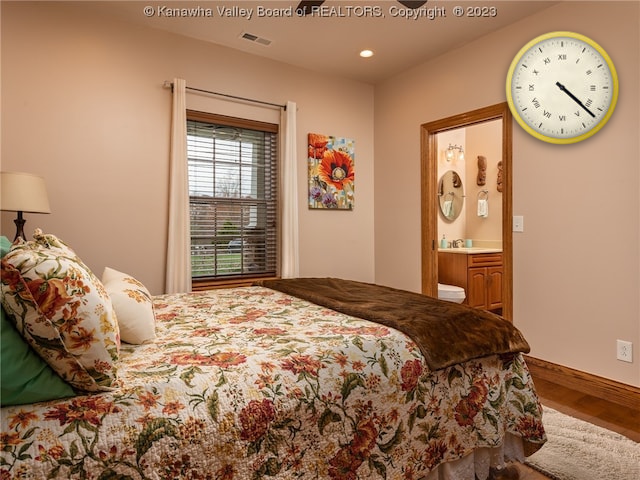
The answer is 4:22
